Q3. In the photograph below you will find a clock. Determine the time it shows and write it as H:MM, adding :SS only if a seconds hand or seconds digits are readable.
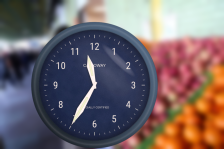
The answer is 11:35
